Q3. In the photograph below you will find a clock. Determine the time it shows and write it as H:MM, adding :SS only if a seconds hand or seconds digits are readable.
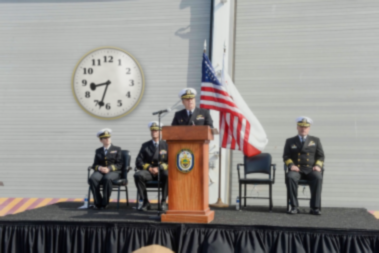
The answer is 8:33
